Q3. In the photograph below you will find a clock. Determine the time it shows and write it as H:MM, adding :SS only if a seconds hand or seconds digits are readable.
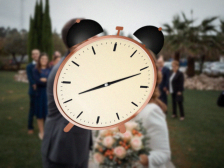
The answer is 8:11
